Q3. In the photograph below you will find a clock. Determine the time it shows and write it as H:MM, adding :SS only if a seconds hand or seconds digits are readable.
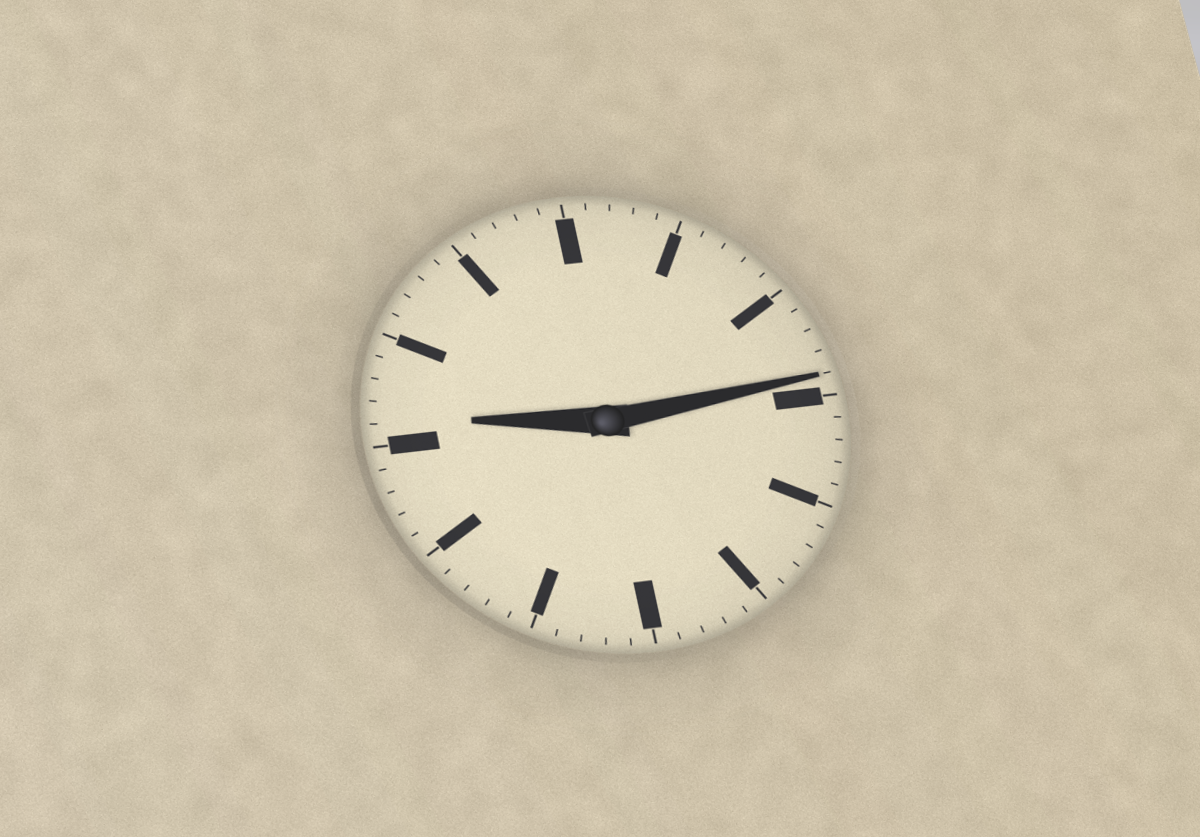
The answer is 9:14
